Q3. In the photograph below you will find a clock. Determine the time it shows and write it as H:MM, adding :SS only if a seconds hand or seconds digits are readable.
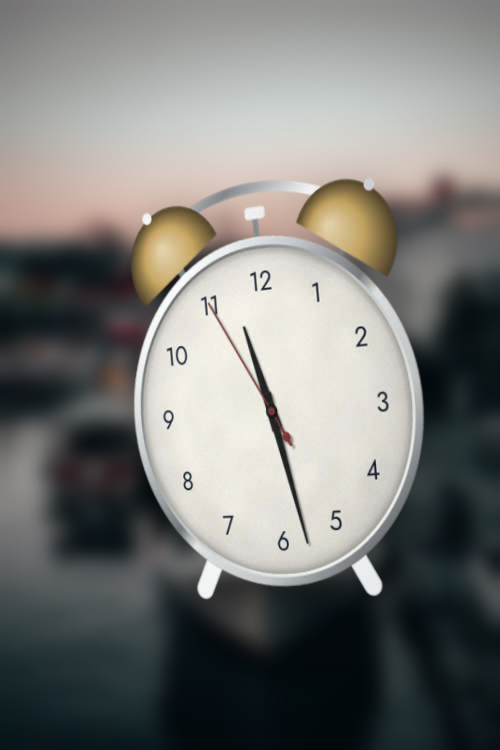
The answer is 11:27:55
